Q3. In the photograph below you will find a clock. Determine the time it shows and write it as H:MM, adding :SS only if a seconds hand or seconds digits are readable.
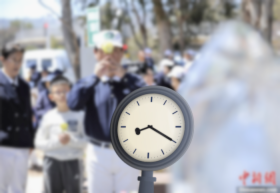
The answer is 8:20
